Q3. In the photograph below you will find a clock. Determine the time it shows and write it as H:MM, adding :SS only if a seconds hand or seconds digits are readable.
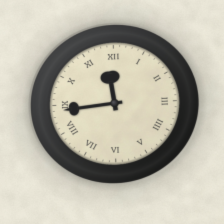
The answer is 11:44
